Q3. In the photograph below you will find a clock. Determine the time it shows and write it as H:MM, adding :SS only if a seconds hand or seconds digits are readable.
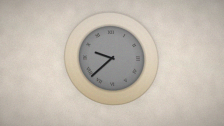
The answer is 9:38
